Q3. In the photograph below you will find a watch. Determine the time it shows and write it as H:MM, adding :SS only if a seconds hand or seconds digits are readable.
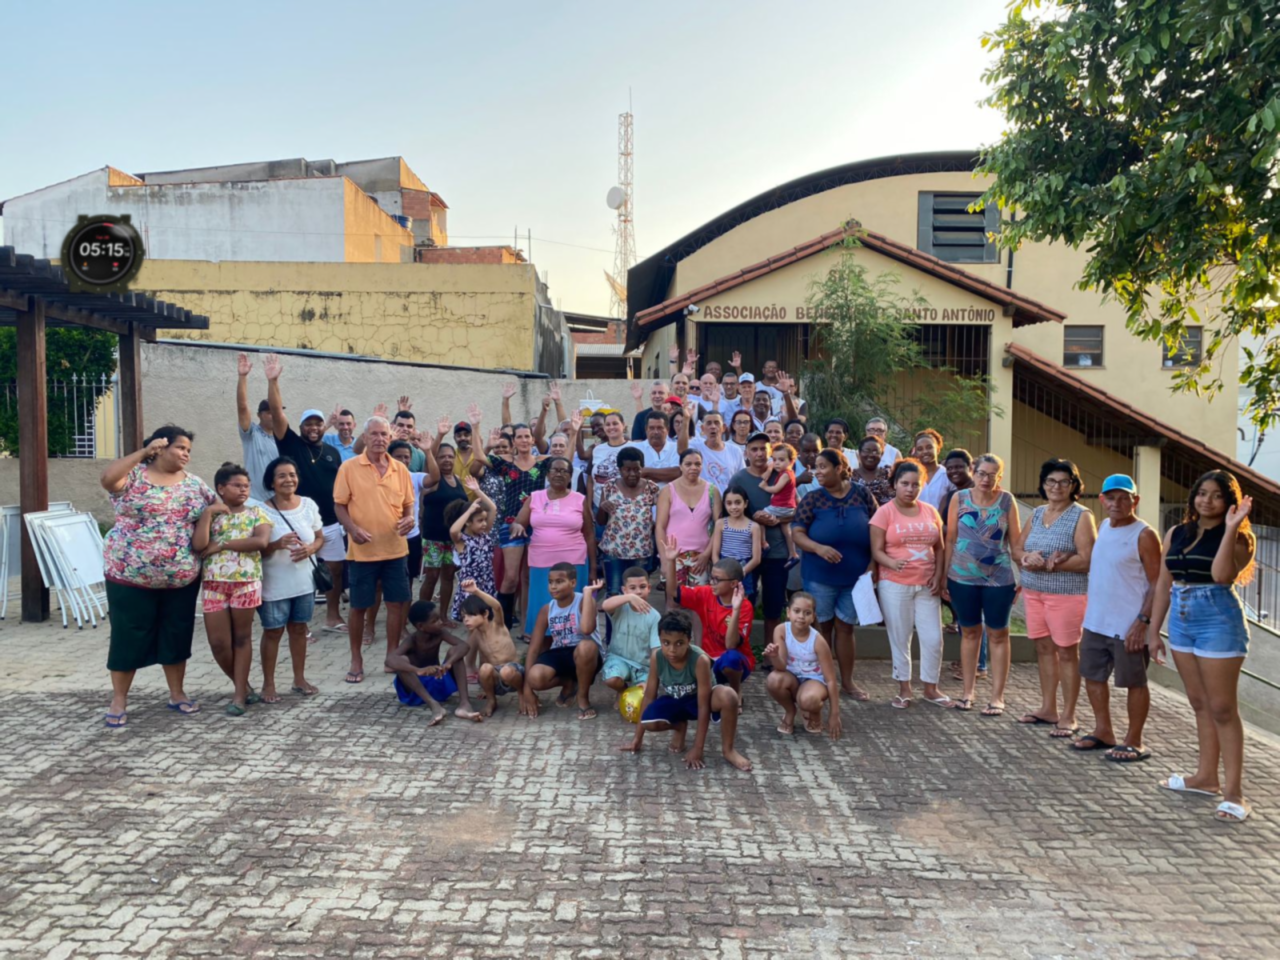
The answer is 5:15
